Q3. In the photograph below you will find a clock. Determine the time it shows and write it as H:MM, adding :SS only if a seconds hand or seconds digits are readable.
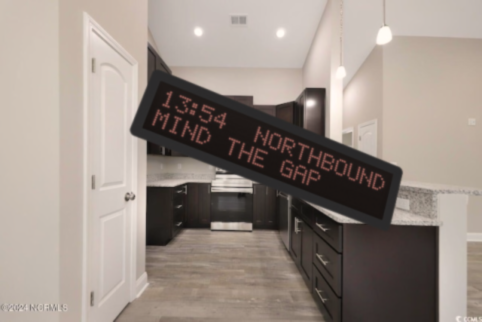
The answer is 13:54
